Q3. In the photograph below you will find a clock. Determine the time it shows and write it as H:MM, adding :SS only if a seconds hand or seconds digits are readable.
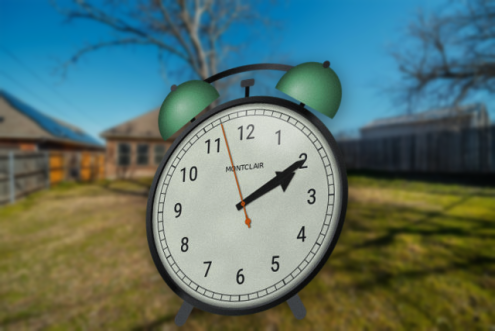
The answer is 2:09:57
